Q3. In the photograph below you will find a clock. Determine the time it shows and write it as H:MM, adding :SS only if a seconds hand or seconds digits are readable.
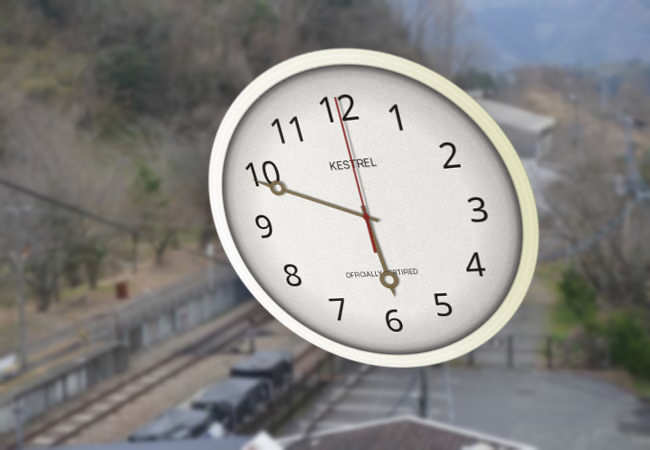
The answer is 5:49:00
